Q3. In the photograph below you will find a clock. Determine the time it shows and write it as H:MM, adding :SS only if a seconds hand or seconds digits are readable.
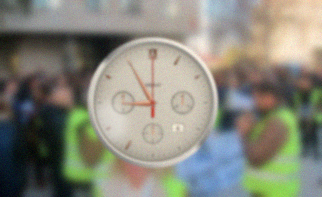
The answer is 8:55
